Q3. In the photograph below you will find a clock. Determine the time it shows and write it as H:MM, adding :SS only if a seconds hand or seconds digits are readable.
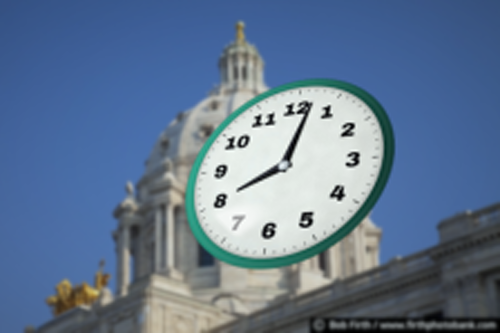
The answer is 8:02
